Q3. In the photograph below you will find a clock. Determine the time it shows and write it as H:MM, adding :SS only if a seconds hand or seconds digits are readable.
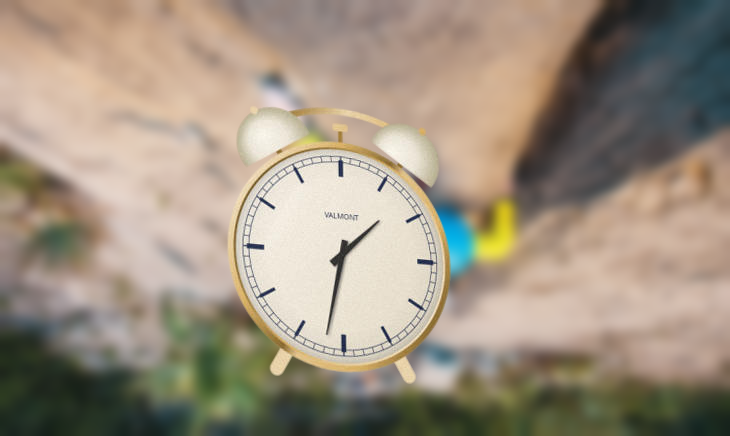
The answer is 1:32
